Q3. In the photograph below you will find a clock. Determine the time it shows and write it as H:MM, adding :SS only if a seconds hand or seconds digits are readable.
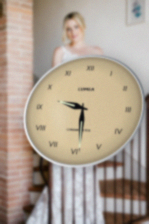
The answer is 9:29
